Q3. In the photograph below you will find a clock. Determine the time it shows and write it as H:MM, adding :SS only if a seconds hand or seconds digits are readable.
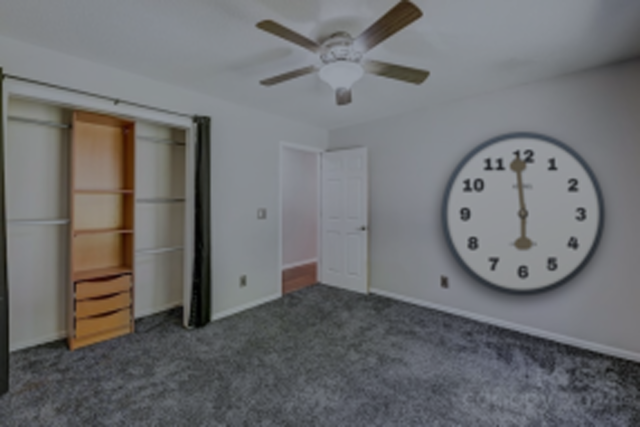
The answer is 5:59
